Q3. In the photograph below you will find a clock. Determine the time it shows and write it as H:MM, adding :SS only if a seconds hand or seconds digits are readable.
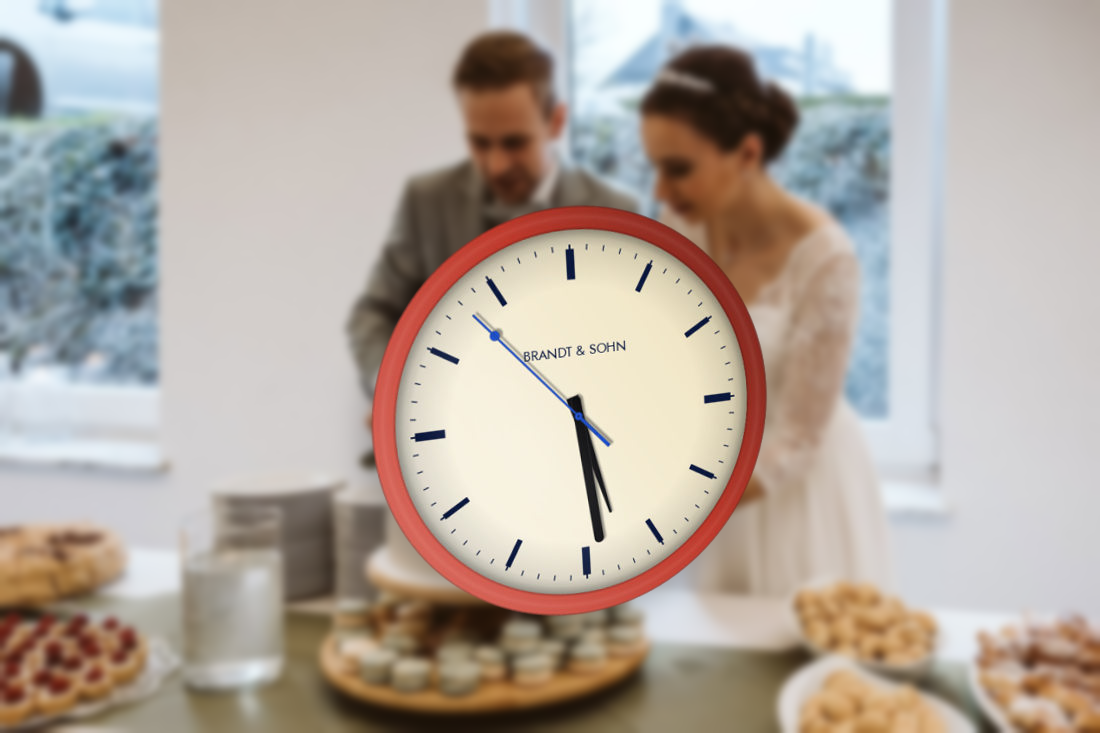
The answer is 5:28:53
